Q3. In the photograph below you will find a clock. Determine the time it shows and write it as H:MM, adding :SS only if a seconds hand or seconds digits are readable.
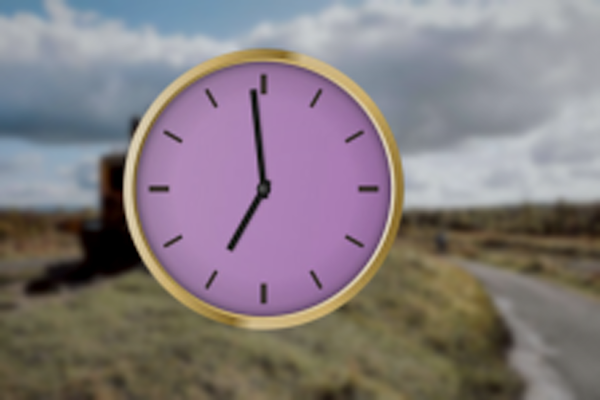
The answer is 6:59
